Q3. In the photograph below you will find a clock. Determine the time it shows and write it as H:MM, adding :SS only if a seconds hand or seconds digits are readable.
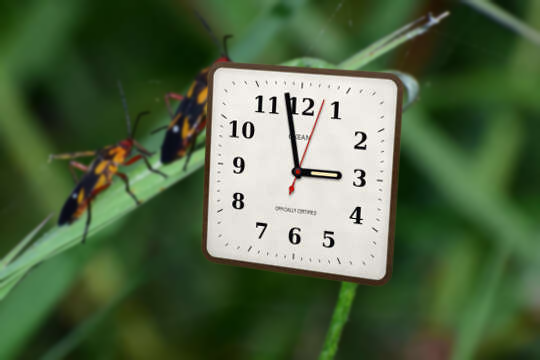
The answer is 2:58:03
